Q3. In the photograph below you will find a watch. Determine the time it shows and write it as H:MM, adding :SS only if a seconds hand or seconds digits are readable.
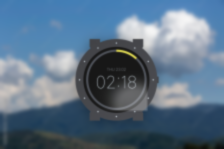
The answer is 2:18
